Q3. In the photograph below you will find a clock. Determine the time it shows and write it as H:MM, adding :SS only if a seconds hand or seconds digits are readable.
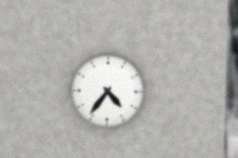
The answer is 4:36
